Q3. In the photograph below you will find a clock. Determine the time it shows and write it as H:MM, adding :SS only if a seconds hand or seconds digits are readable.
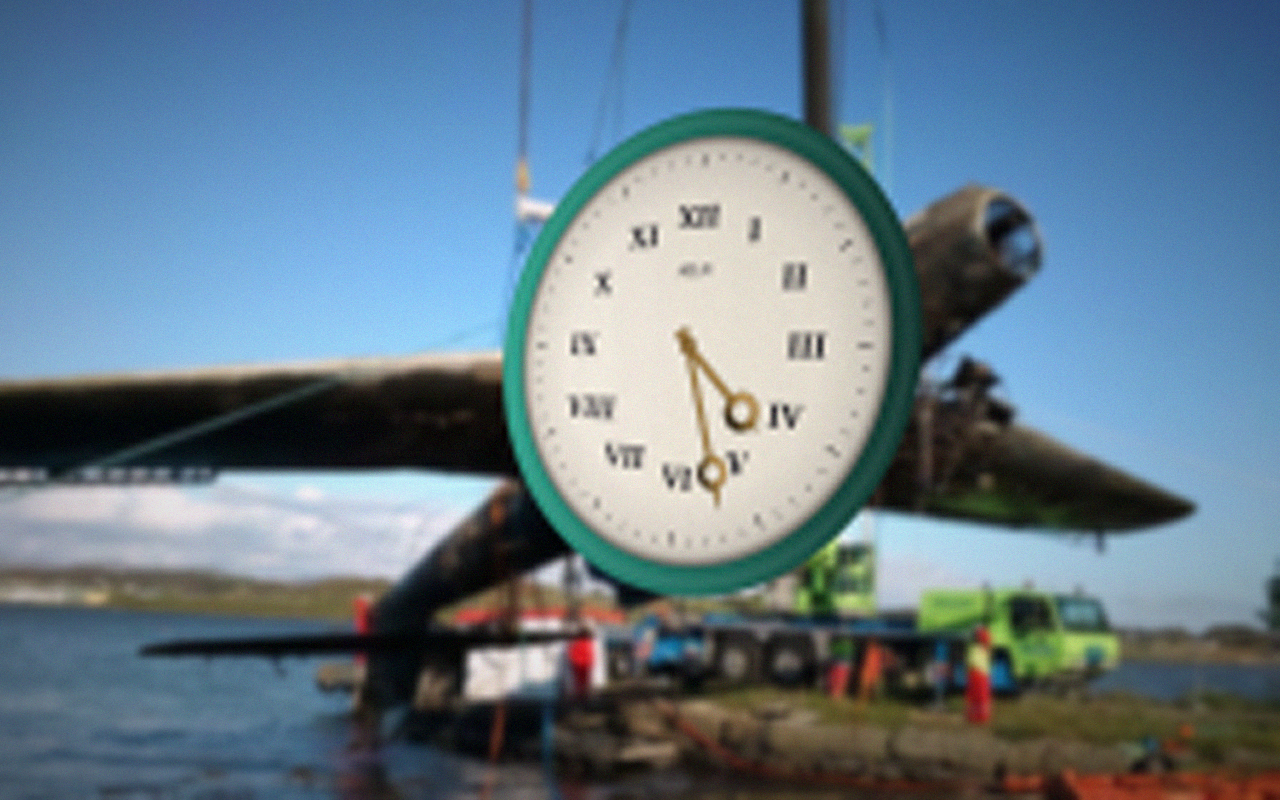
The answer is 4:27
